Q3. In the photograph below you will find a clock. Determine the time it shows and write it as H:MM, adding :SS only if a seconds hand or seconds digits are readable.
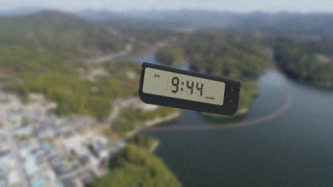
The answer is 9:44
